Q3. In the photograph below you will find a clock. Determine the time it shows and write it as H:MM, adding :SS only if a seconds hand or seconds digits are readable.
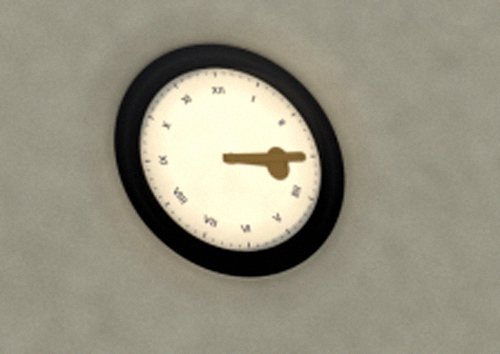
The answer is 3:15
